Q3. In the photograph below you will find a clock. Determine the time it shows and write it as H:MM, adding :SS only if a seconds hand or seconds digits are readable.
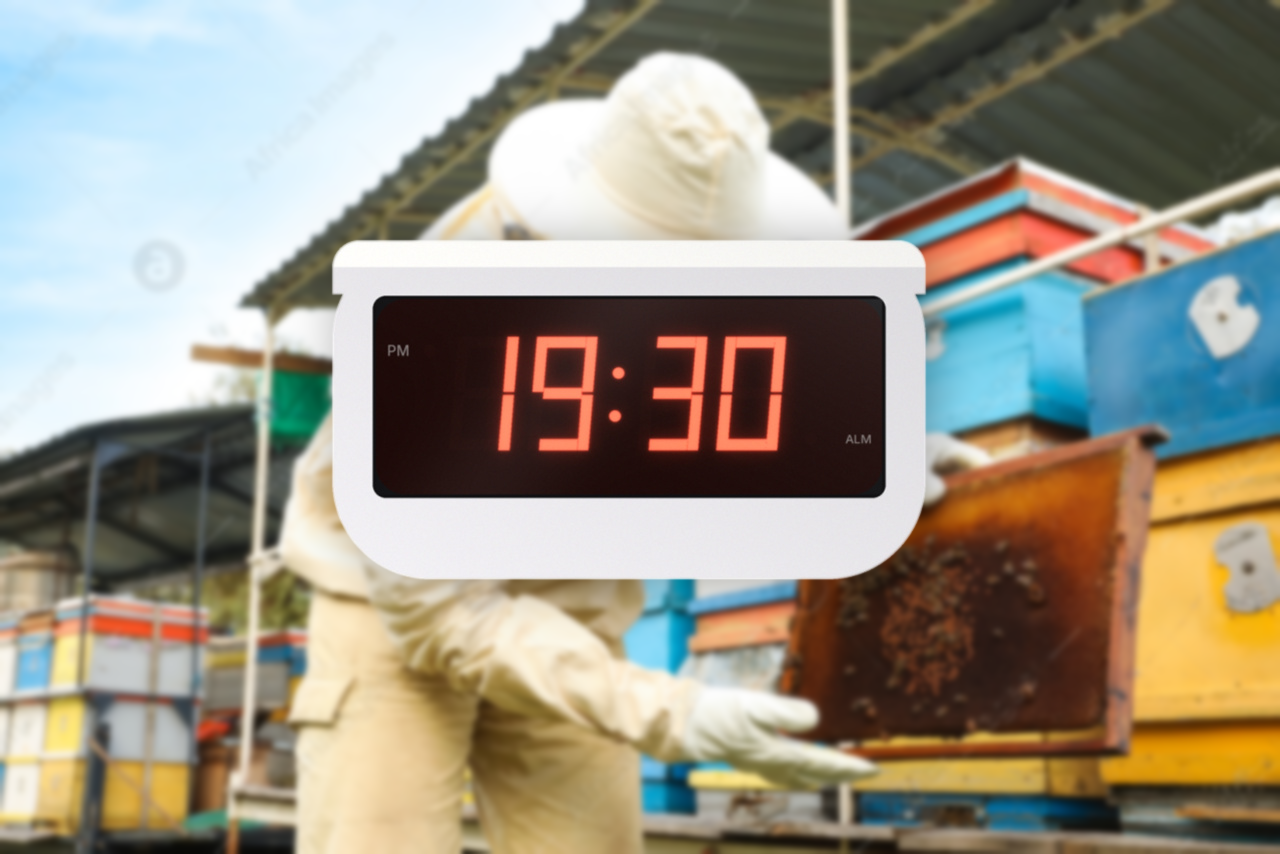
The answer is 19:30
